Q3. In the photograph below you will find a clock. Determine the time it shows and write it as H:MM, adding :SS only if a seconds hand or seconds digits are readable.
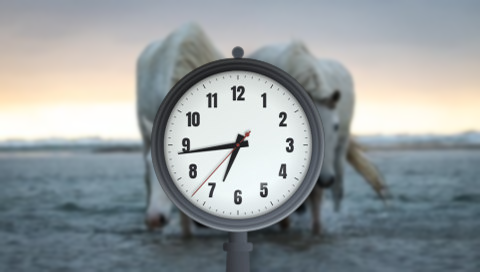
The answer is 6:43:37
